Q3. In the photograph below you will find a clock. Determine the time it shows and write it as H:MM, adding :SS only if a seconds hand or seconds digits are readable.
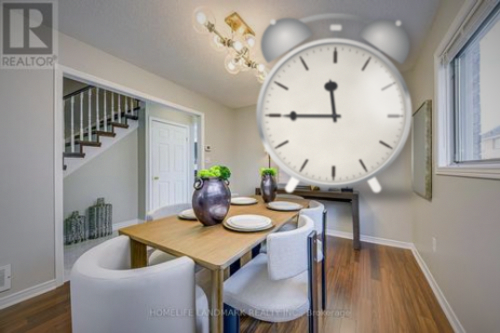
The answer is 11:45
